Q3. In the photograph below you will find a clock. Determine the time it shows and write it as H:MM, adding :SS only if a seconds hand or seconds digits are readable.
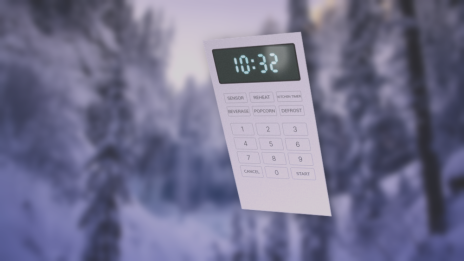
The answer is 10:32
